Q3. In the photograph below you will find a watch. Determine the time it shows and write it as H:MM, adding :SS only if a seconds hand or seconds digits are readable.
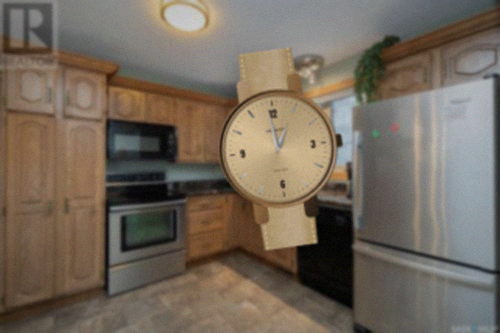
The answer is 12:59
